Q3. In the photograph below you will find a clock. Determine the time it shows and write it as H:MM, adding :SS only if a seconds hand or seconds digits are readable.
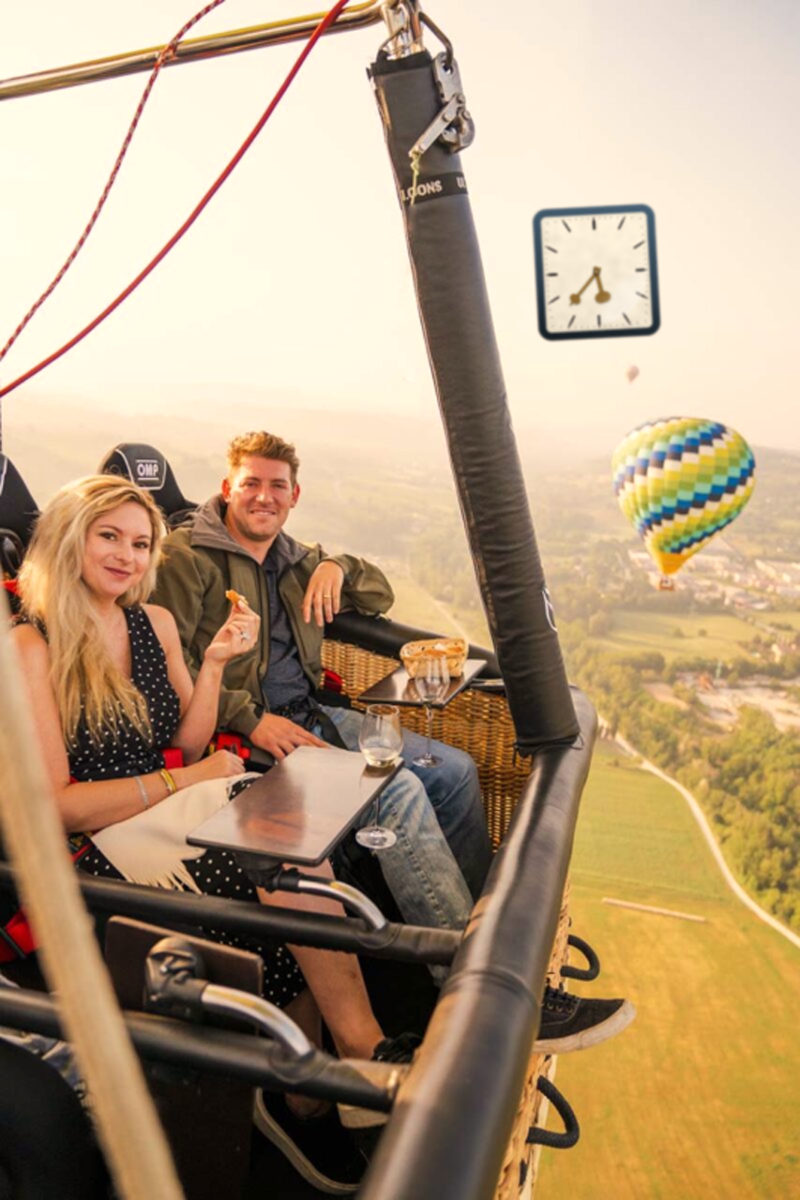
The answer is 5:37
